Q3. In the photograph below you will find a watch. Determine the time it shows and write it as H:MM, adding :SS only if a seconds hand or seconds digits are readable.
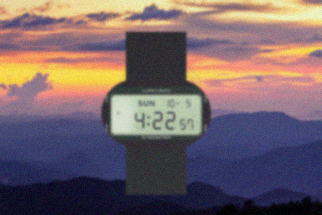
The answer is 4:22
